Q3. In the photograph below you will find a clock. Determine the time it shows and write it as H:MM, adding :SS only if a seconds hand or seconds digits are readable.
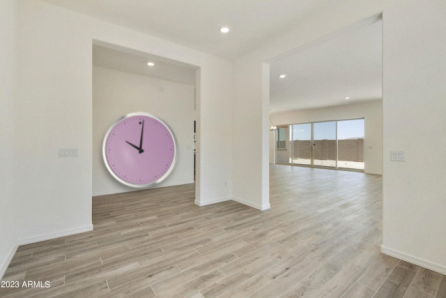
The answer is 10:01
